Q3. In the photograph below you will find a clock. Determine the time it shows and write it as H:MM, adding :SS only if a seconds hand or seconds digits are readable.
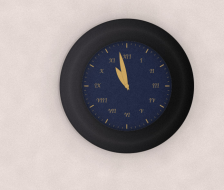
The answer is 10:58
